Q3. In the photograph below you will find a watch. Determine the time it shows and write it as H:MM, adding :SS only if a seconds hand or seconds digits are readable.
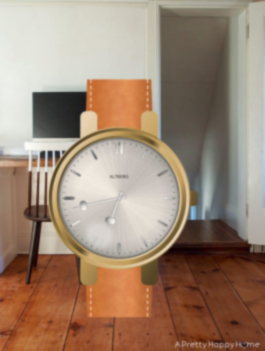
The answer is 6:43
